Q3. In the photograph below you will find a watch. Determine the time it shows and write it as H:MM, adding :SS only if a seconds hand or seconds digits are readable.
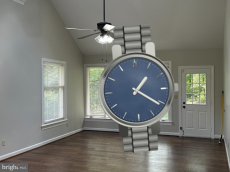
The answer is 1:21
